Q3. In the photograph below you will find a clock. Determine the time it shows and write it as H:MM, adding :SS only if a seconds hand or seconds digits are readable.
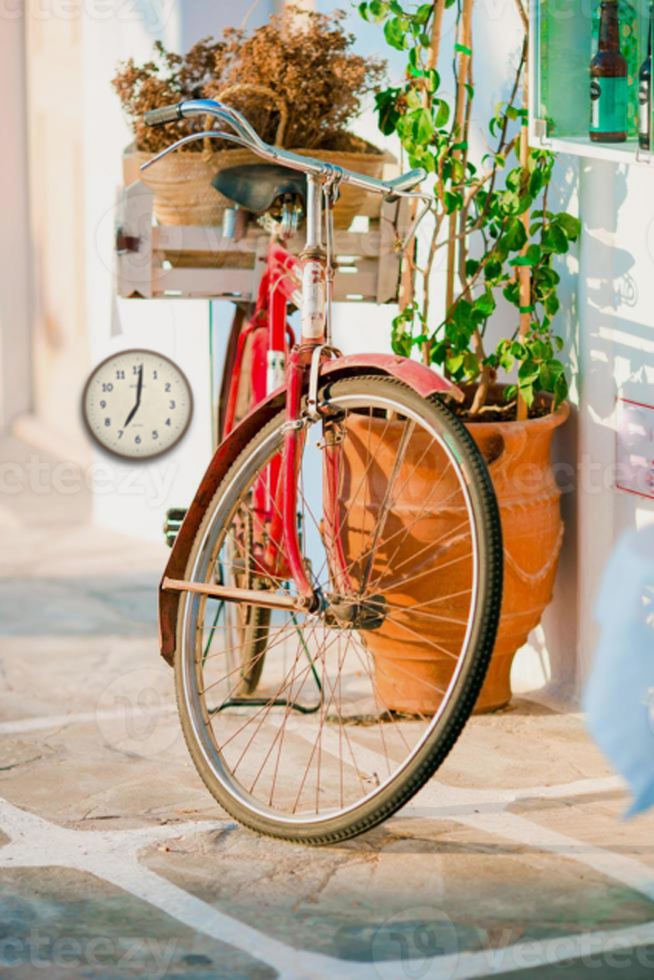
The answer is 7:01
